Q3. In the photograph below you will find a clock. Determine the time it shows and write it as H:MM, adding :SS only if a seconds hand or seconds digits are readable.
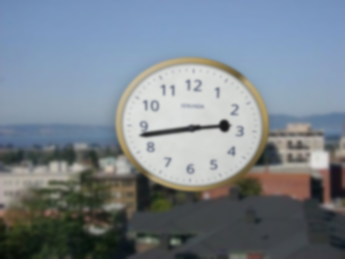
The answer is 2:43
